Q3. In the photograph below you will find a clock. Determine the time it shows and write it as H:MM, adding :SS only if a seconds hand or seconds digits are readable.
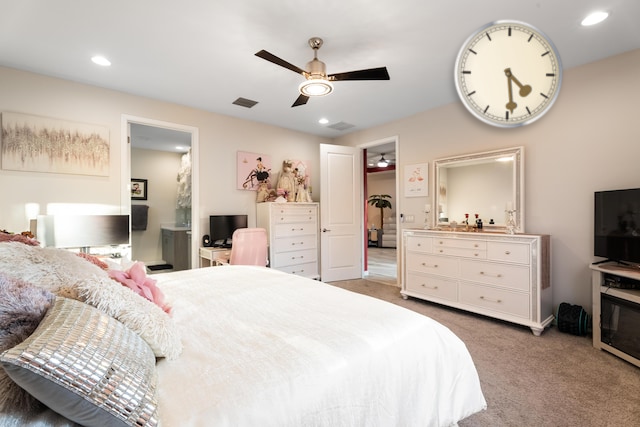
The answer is 4:29
